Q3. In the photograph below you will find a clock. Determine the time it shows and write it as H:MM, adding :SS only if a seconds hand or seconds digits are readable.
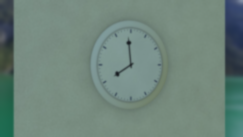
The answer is 7:59
